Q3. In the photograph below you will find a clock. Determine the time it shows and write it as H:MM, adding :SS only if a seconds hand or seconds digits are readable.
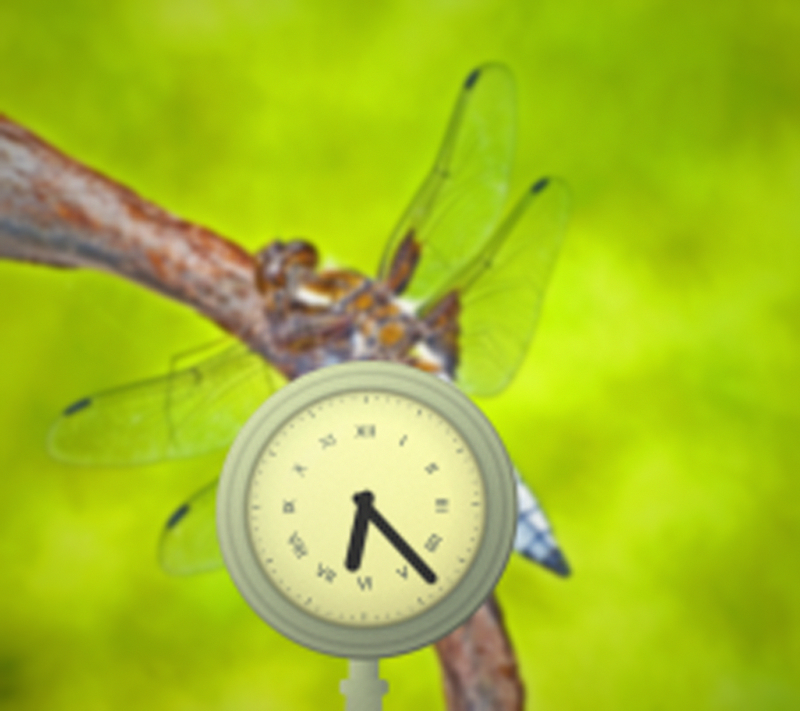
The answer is 6:23
